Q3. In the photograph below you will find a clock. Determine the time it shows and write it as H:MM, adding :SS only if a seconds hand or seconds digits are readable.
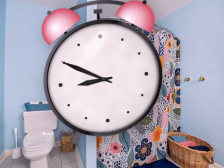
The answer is 8:50
